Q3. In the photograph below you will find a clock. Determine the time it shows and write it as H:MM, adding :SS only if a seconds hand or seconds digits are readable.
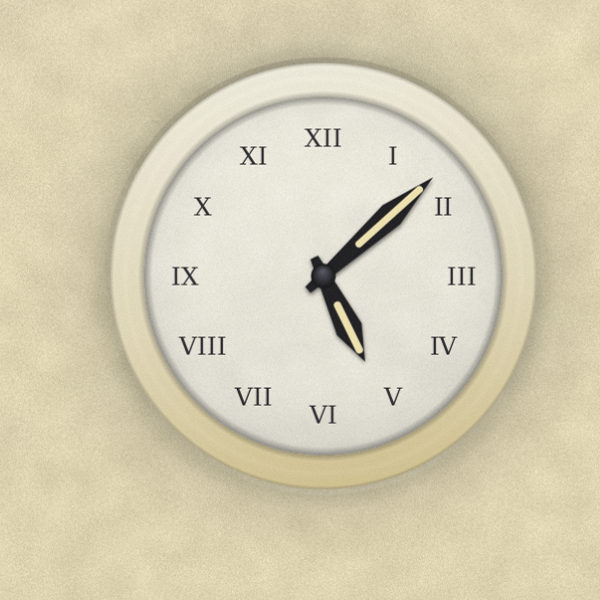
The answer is 5:08
